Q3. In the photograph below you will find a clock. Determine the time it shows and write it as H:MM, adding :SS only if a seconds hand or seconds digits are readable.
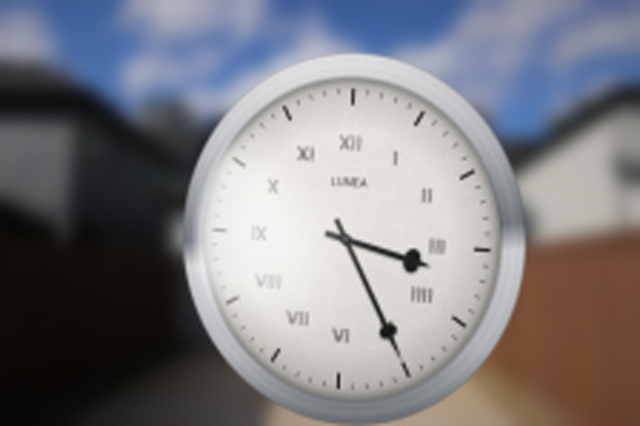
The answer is 3:25
